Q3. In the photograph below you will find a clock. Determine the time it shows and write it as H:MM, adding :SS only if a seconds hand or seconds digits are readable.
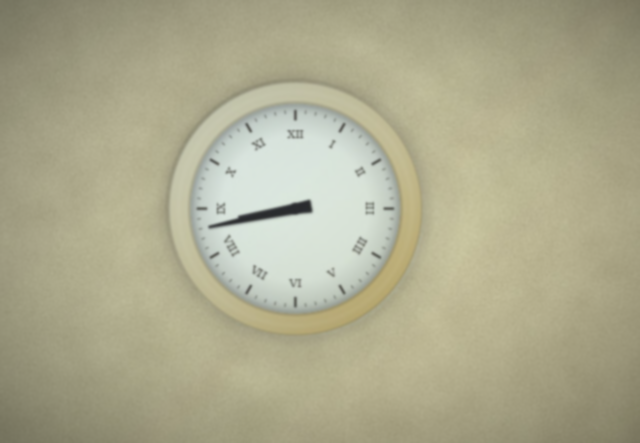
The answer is 8:43
